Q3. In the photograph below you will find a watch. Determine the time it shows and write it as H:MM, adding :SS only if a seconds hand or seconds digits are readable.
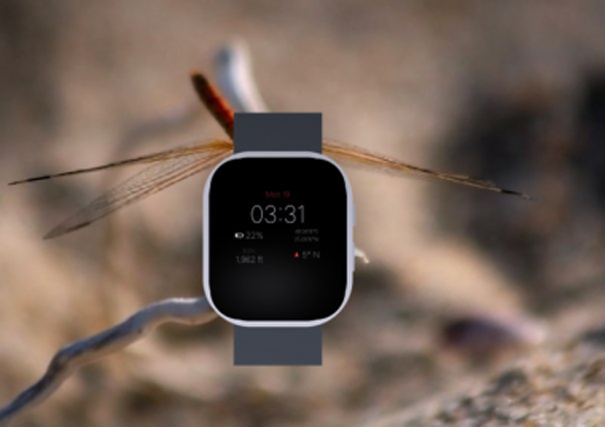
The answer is 3:31
